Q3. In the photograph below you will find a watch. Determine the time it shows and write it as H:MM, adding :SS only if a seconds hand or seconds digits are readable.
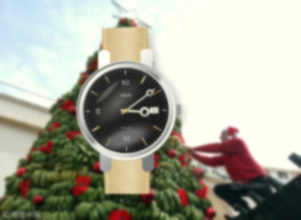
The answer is 3:09
